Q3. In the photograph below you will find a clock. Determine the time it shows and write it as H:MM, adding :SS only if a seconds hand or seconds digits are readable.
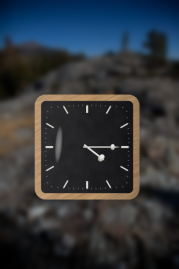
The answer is 4:15
